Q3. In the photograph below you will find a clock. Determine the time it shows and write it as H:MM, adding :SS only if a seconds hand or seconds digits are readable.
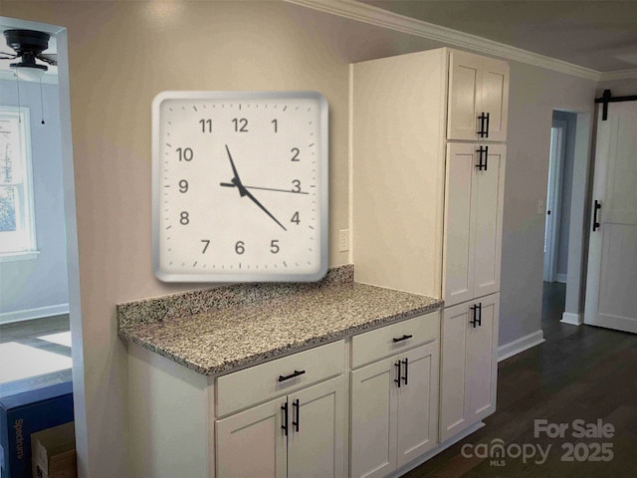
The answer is 11:22:16
